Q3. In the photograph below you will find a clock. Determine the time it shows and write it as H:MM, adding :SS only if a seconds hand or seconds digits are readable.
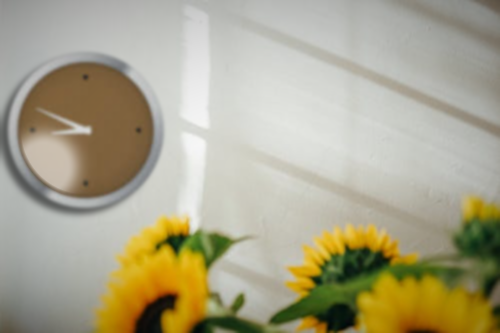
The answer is 8:49
